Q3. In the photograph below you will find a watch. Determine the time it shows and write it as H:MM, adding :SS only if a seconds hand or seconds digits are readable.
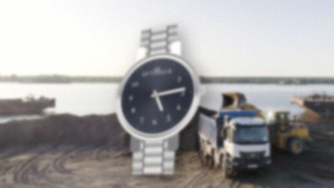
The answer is 5:14
